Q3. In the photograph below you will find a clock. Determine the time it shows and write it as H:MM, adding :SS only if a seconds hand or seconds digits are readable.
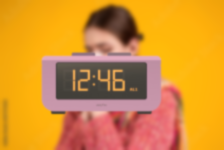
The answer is 12:46
